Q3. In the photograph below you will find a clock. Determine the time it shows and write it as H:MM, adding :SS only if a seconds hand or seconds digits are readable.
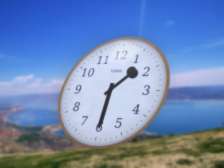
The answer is 1:30
